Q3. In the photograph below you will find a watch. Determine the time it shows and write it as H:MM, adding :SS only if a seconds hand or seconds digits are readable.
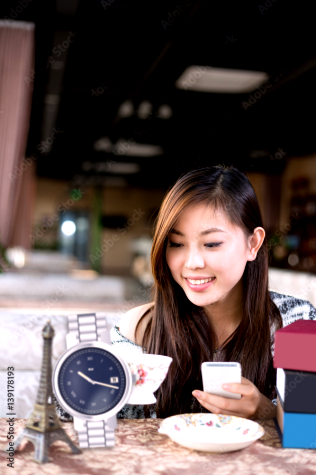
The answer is 10:18
